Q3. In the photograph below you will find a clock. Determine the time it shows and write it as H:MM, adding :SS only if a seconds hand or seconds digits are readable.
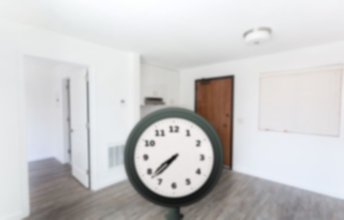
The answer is 7:38
